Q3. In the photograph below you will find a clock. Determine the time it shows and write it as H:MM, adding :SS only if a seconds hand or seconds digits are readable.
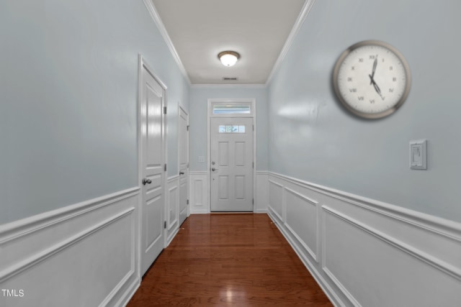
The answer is 5:02
